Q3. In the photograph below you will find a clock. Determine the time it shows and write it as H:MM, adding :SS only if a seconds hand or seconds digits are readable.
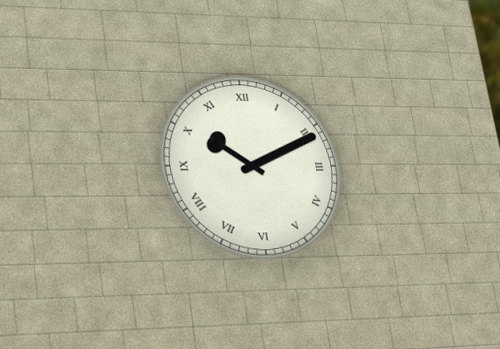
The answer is 10:11
